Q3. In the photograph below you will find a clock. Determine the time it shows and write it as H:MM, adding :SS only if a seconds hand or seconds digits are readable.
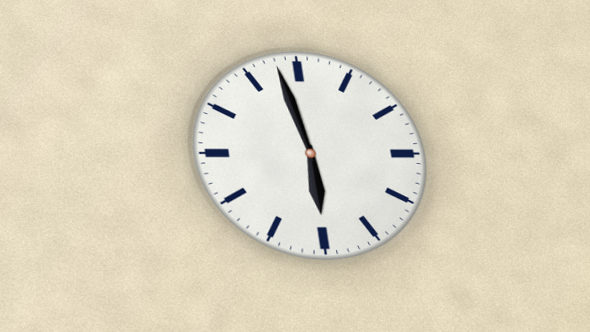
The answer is 5:58
